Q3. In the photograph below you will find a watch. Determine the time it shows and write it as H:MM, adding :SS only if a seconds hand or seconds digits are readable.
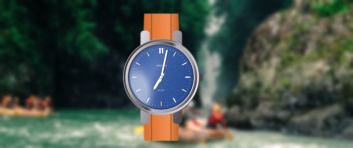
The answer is 7:02
